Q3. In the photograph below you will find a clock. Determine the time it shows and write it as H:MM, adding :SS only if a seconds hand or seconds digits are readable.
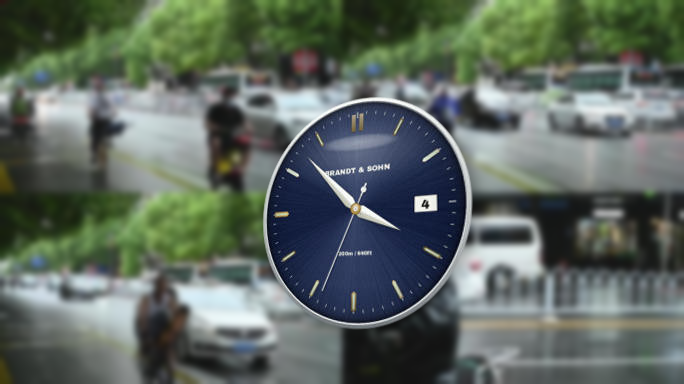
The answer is 3:52:34
